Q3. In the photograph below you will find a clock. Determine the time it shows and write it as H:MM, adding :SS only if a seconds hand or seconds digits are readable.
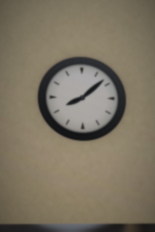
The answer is 8:08
